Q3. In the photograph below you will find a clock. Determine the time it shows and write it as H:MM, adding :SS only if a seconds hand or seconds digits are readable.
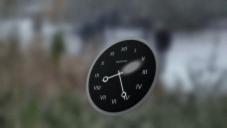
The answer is 8:26
